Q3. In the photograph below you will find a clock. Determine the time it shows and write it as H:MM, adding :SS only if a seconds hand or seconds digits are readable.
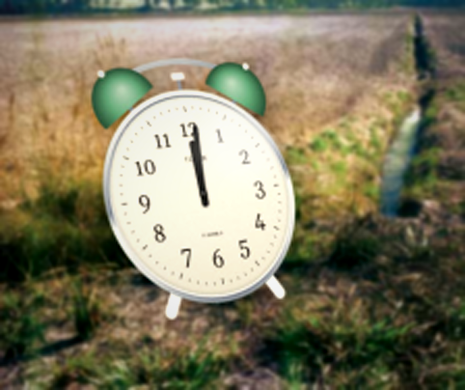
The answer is 12:01
